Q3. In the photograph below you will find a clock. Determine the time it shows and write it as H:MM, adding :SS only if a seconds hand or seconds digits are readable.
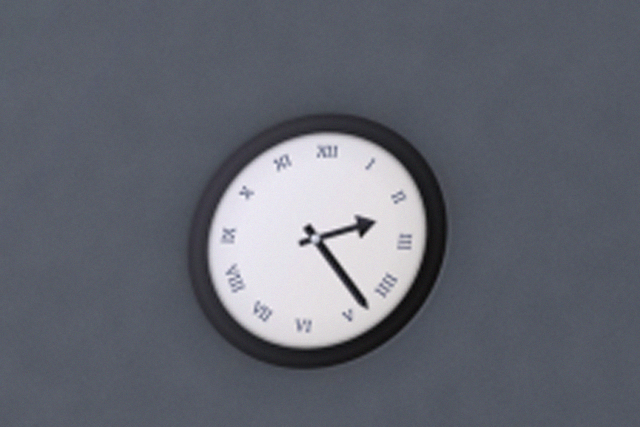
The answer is 2:23
